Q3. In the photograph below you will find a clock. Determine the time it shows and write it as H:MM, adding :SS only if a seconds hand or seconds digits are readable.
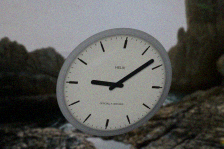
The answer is 9:08
